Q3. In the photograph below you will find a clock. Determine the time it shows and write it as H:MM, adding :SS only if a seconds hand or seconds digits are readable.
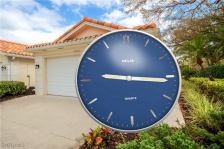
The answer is 9:16
